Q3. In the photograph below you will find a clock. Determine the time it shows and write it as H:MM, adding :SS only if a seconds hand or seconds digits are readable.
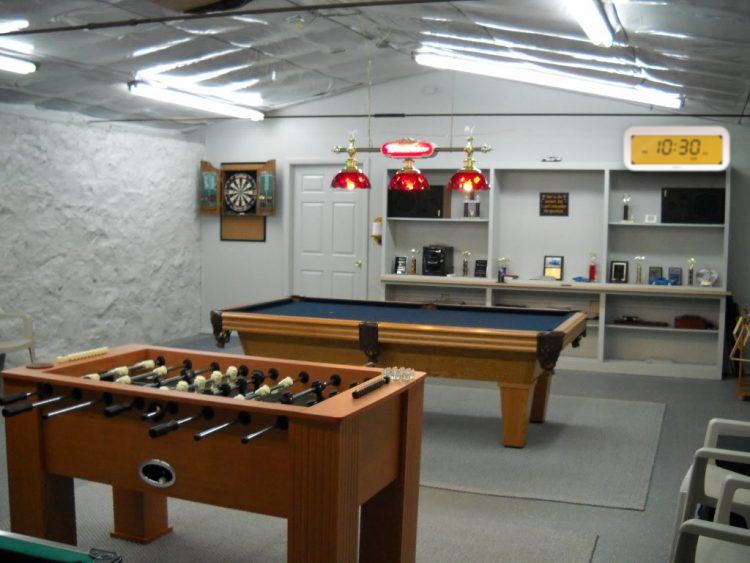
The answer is 10:30
